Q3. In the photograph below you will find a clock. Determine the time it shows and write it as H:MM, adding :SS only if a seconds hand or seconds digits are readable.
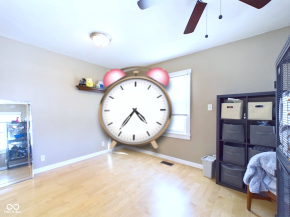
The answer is 4:36
